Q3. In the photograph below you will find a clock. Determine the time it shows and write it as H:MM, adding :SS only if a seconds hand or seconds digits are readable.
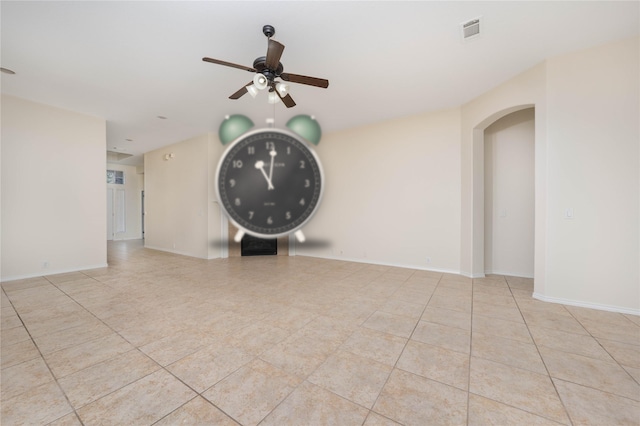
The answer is 11:01
